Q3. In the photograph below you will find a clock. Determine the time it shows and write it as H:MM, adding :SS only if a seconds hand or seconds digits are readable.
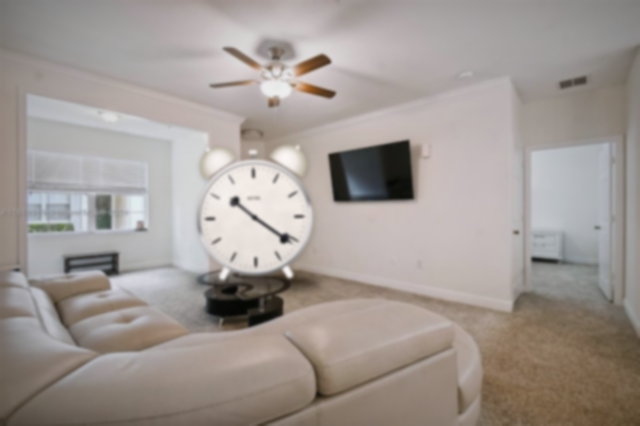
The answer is 10:21
